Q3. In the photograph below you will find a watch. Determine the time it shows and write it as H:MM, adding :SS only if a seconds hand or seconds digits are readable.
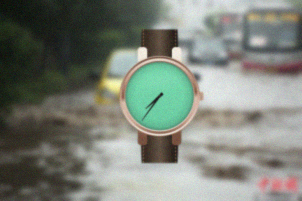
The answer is 7:36
